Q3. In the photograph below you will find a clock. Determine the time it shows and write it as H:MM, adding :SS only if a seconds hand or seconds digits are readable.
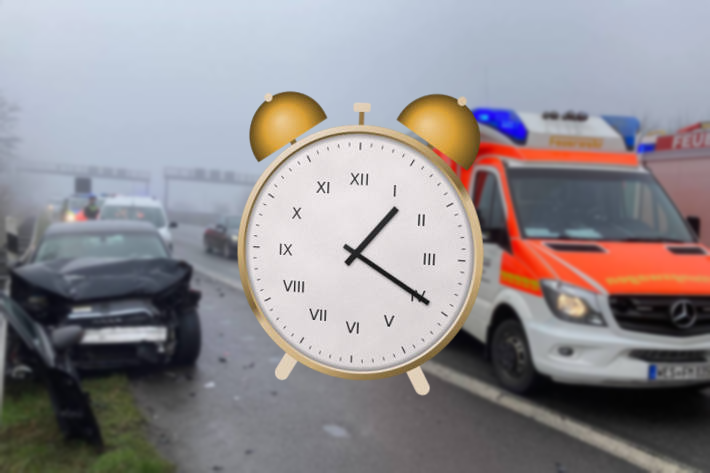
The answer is 1:20
